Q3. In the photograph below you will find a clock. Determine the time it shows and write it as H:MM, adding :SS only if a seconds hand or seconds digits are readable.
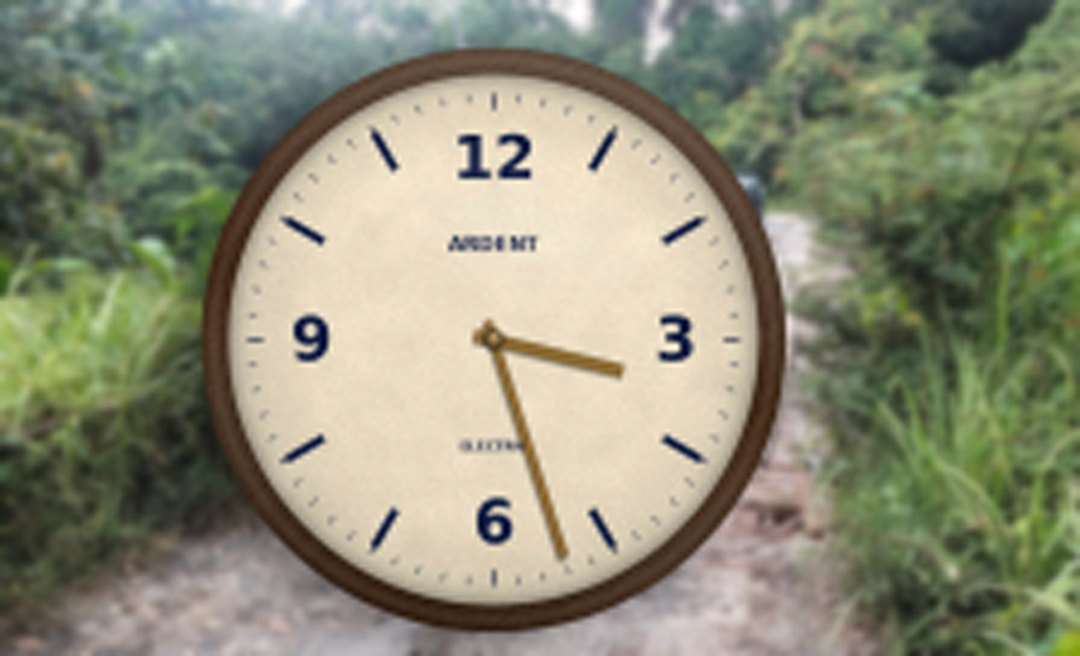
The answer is 3:27
